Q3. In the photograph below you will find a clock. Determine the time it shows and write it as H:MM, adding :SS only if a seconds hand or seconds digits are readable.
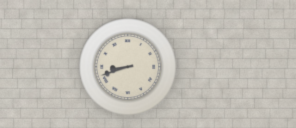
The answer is 8:42
